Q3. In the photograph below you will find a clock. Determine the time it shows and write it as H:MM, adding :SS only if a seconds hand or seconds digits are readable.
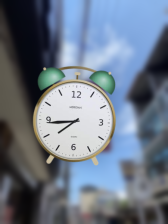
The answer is 7:44
